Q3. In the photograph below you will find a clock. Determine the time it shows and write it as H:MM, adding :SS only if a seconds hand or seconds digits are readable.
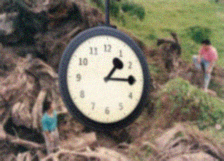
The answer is 1:15
